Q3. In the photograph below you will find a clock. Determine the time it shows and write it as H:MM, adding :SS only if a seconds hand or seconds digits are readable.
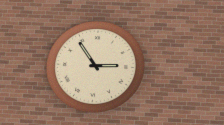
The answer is 2:54
